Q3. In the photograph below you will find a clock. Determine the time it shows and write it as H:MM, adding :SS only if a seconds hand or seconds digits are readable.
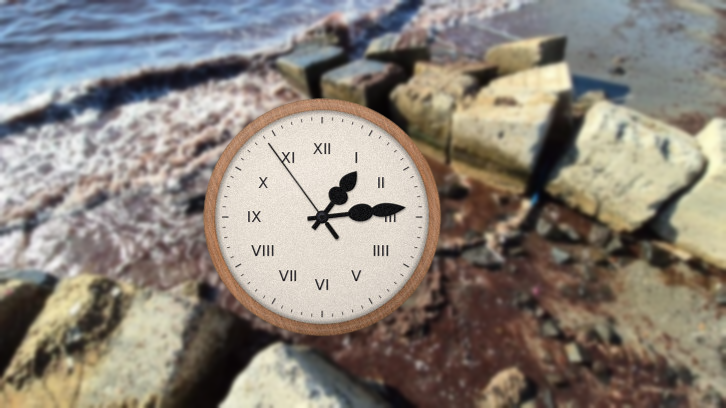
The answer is 1:13:54
